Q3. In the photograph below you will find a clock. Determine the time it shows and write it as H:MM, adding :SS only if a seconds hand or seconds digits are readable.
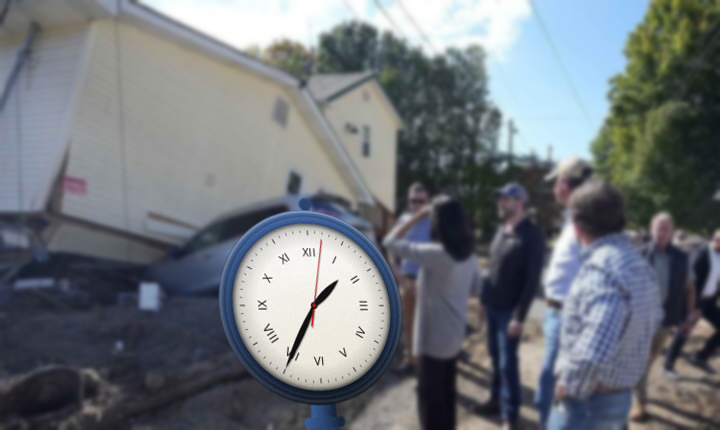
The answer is 1:35:02
